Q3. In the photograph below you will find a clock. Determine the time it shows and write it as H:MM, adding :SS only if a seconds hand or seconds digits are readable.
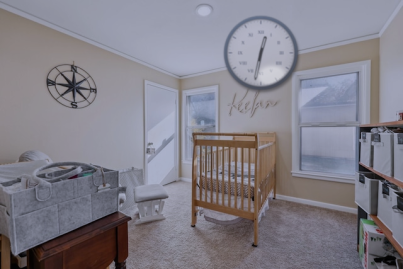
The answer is 12:32
